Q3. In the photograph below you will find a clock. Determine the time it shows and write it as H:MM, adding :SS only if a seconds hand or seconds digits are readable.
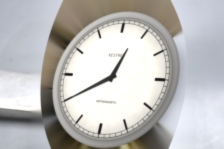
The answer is 12:40
